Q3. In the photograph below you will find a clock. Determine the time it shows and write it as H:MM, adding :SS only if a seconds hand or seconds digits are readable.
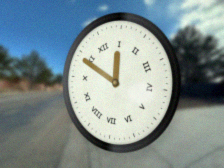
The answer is 12:54
